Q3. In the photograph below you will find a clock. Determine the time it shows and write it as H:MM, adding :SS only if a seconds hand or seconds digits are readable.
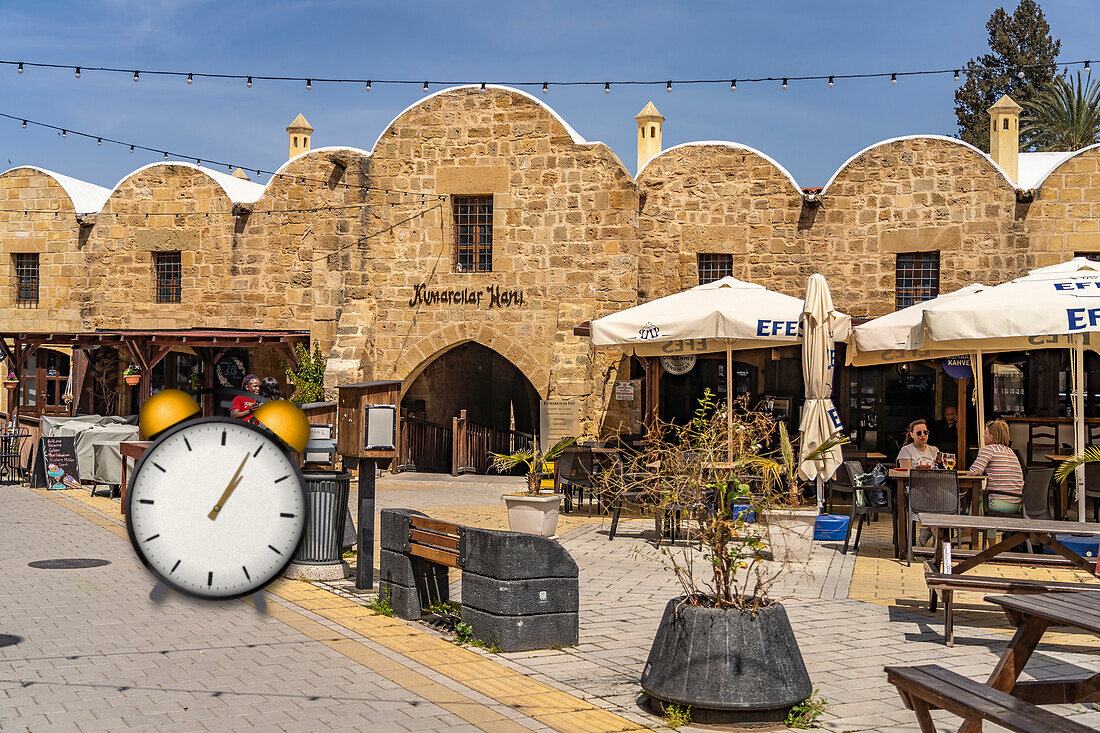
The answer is 1:04
